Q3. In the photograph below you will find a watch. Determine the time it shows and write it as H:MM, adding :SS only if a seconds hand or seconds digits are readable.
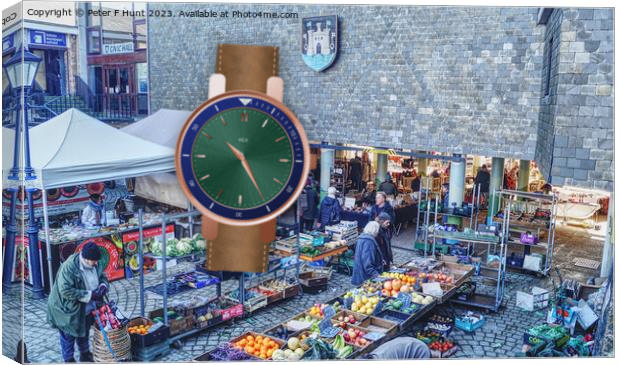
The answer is 10:25
